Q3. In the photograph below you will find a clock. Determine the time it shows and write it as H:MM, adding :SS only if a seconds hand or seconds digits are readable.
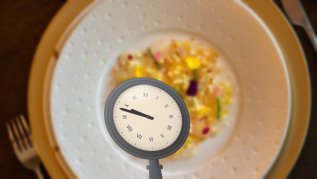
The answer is 9:48
